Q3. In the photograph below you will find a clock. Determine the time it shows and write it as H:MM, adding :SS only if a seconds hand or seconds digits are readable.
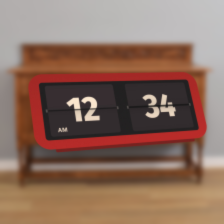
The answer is 12:34
